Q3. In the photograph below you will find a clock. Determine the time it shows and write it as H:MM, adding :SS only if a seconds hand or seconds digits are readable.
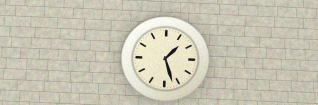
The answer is 1:27
